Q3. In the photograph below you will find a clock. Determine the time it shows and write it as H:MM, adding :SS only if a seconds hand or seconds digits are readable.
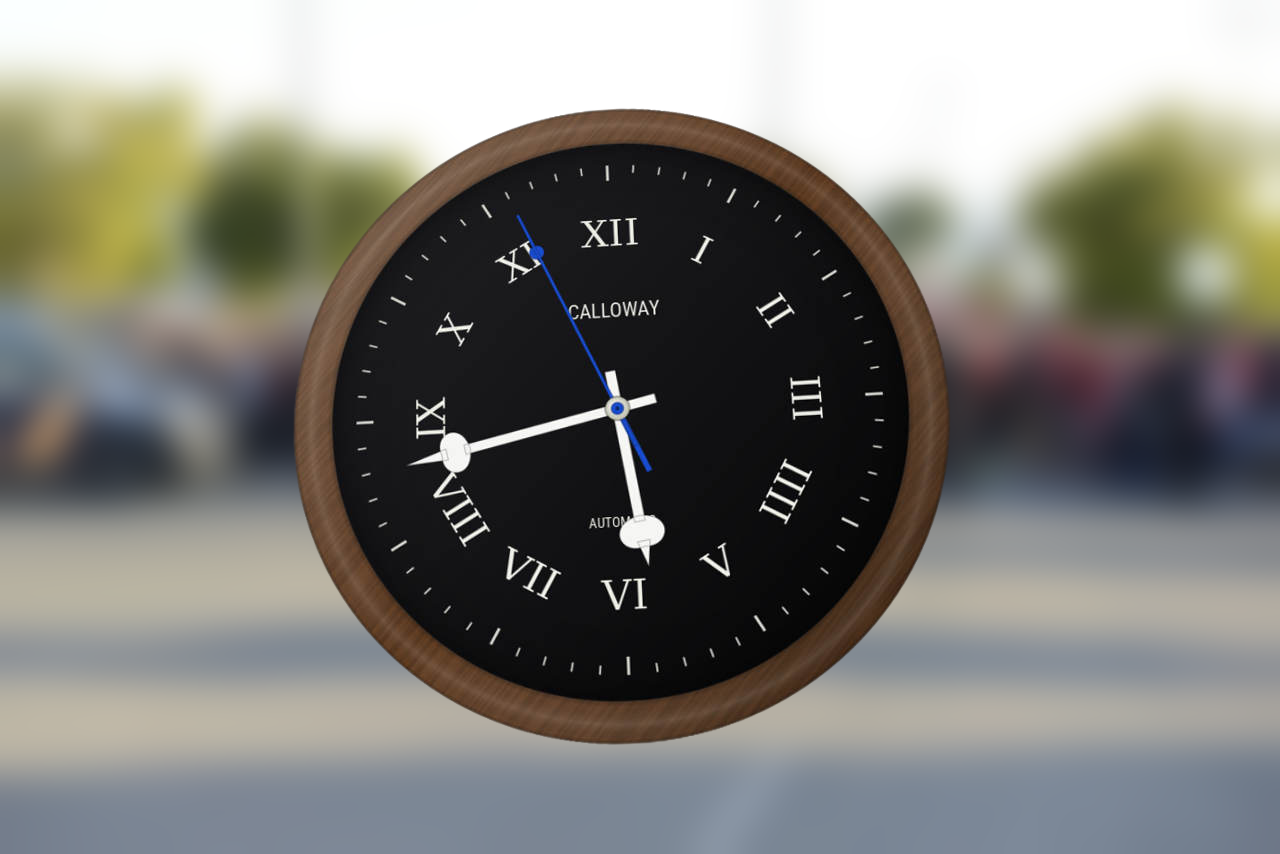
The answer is 5:42:56
